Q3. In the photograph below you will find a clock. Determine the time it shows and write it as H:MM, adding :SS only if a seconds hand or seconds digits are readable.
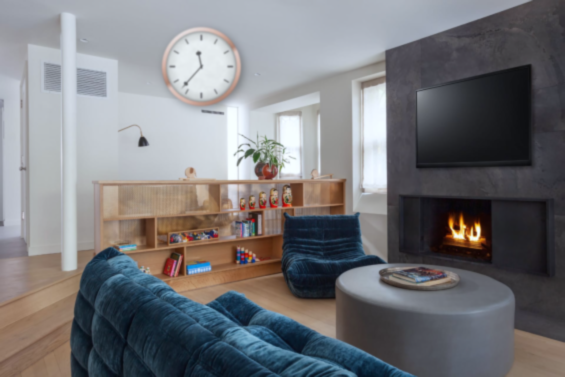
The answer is 11:37
